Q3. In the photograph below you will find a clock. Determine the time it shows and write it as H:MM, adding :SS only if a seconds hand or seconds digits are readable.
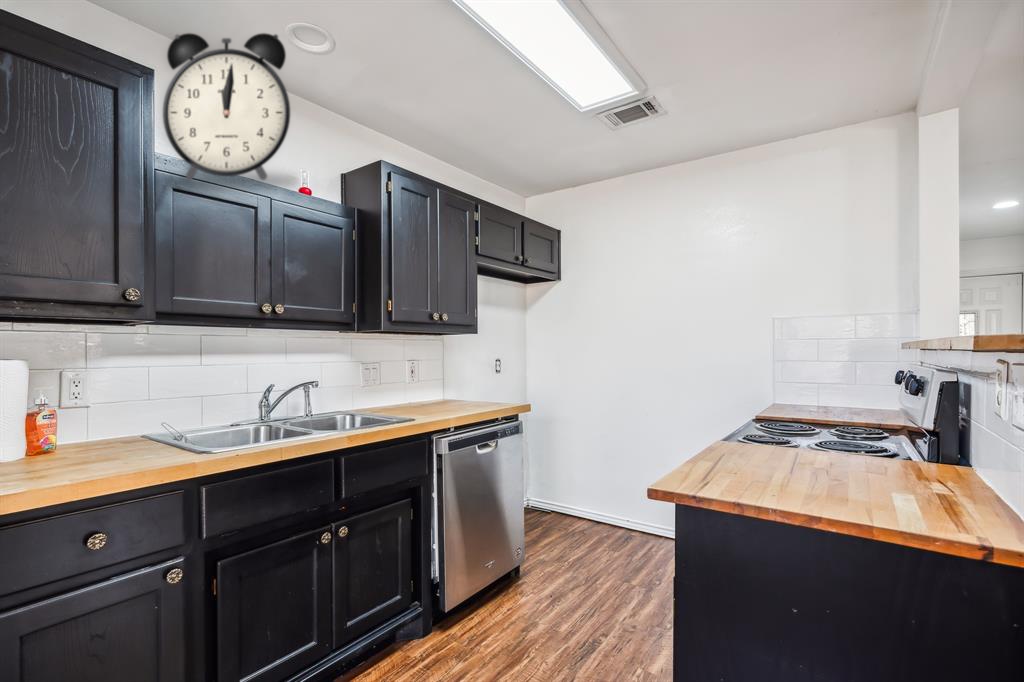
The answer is 12:01
